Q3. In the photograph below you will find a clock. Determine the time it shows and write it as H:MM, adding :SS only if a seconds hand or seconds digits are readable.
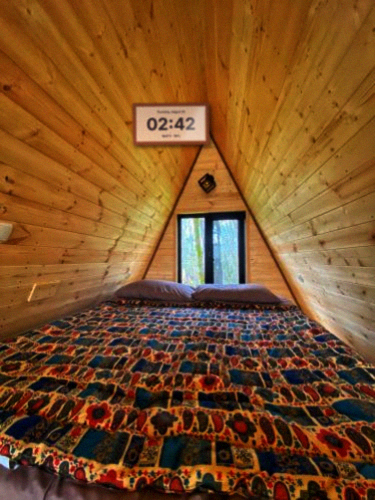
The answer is 2:42
